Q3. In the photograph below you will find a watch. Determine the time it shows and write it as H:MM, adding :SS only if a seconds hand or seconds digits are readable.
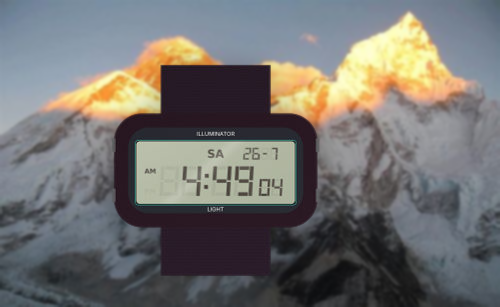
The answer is 4:49:04
